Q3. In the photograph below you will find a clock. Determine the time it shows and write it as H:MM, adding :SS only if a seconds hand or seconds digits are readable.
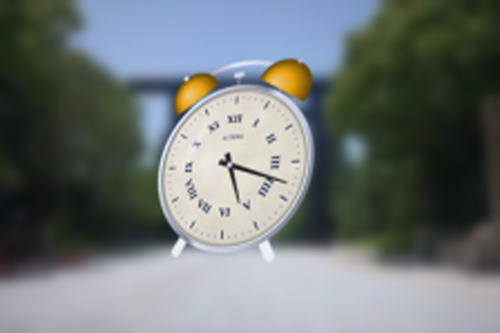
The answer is 5:18
